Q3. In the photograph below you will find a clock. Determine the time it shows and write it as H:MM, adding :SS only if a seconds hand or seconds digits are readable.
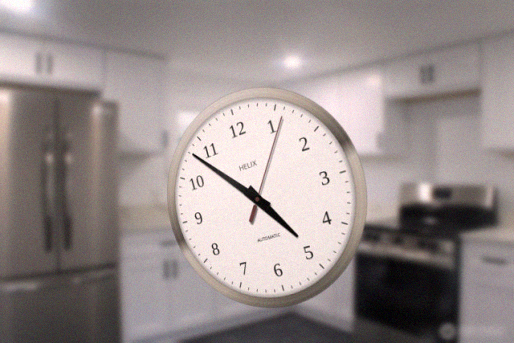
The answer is 4:53:06
